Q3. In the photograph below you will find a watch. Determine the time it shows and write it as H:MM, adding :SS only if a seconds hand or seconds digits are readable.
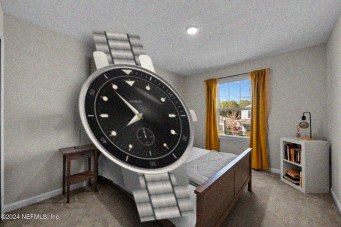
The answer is 7:54
